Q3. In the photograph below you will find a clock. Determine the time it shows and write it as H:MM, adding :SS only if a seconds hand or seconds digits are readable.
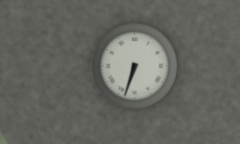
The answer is 6:33
